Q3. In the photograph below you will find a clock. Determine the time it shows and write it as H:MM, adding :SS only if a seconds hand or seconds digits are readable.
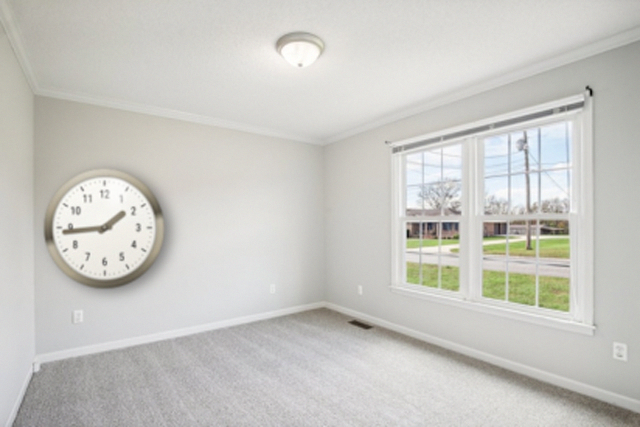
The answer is 1:44
